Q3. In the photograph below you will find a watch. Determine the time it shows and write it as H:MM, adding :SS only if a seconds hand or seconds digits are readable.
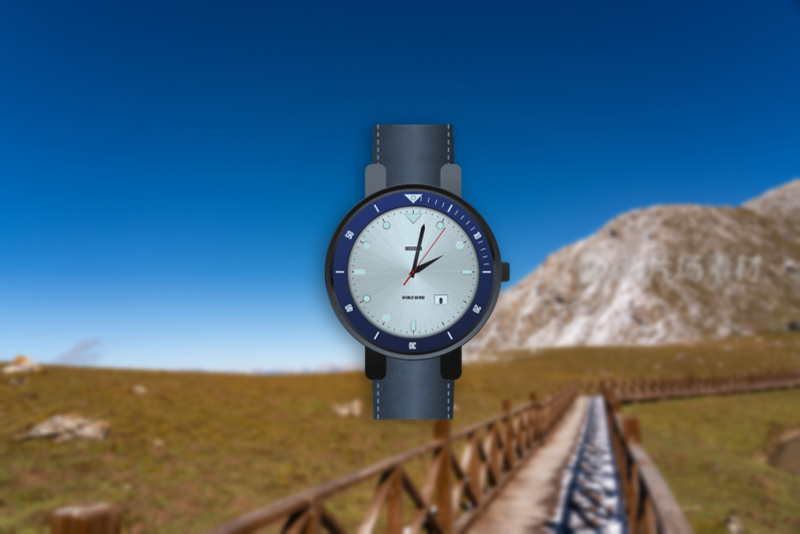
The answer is 2:02:06
